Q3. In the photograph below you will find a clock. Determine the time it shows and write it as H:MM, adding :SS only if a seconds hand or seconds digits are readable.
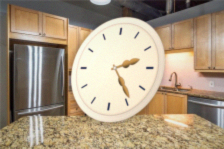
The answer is 2:24
